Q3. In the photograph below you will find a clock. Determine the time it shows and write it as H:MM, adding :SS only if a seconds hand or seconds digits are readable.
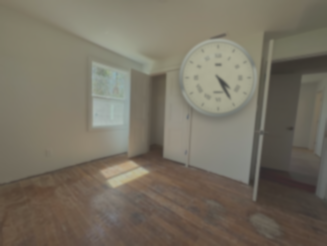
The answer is 4:25
